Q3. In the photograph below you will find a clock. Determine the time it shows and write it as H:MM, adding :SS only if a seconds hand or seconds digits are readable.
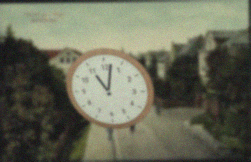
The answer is 11:02
